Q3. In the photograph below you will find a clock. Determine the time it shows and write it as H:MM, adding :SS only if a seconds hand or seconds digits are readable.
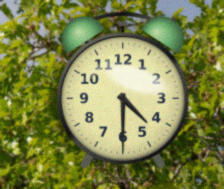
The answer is 4:30
